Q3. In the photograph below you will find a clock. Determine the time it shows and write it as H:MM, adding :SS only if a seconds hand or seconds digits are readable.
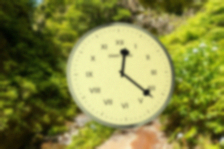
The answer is 12:22
